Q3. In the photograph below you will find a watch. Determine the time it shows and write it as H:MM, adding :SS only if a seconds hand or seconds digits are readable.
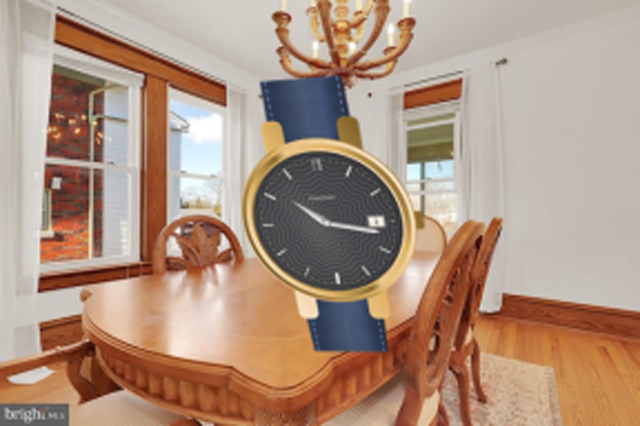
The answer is 10:17
